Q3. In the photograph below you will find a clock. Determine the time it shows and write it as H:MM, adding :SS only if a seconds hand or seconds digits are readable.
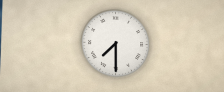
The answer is 7:30
